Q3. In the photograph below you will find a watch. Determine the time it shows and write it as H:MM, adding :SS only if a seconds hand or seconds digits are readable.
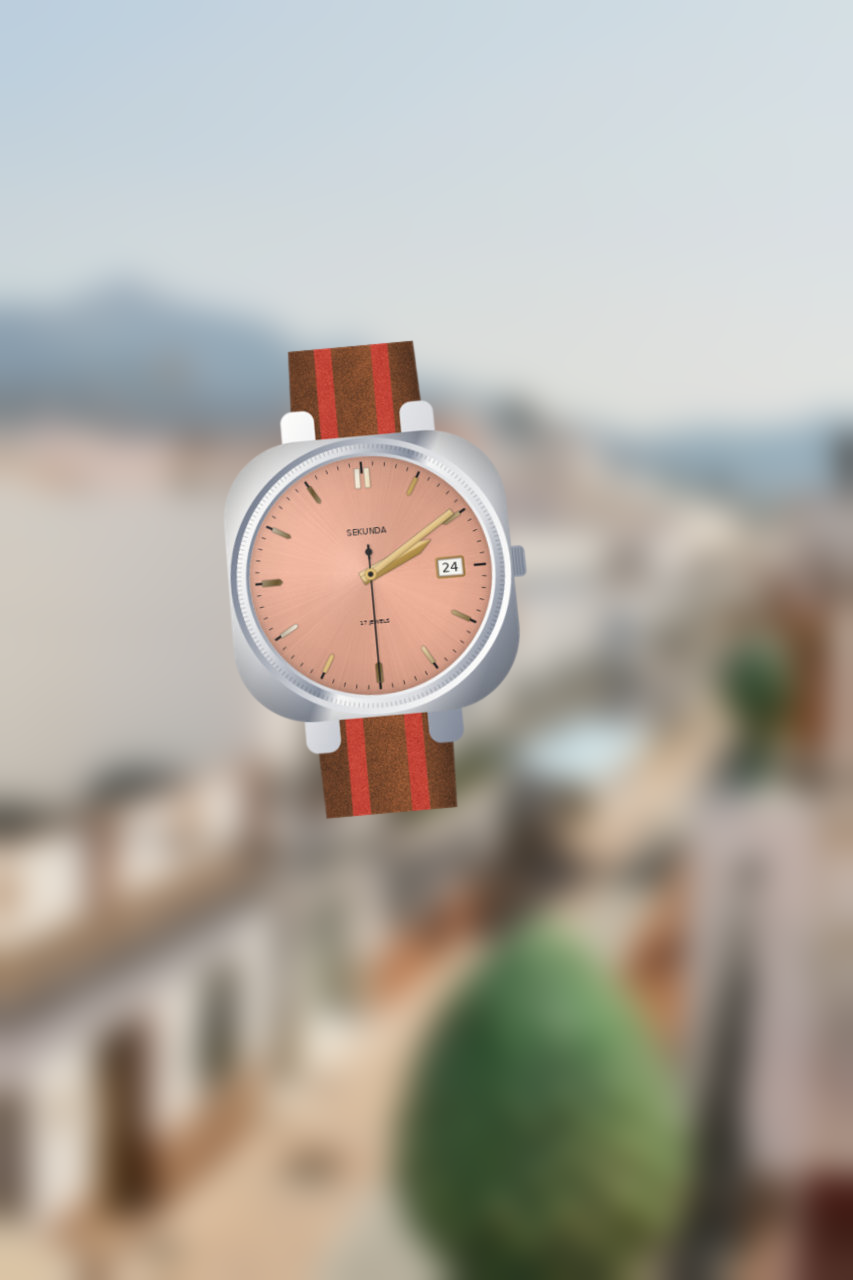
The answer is 2:09:30
